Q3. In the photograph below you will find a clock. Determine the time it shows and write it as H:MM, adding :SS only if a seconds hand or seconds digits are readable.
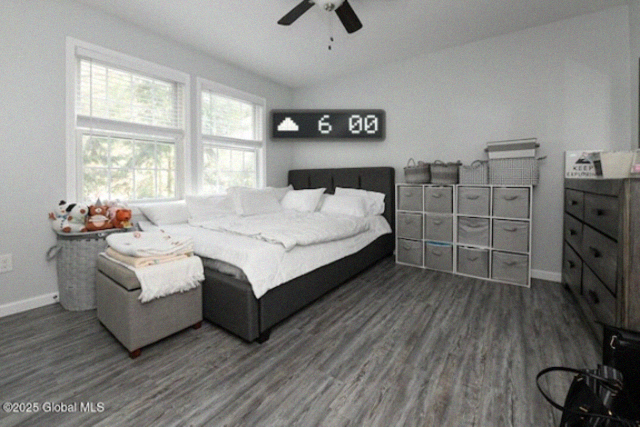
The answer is 6:00
